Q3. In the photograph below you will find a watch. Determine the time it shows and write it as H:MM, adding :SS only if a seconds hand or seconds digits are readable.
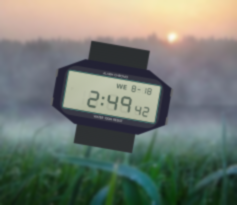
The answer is 2:49:42
